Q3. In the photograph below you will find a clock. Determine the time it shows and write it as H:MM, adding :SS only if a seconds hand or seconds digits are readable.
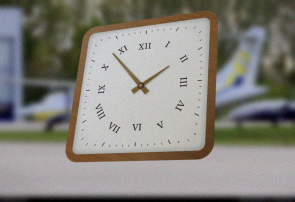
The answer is 1:53
